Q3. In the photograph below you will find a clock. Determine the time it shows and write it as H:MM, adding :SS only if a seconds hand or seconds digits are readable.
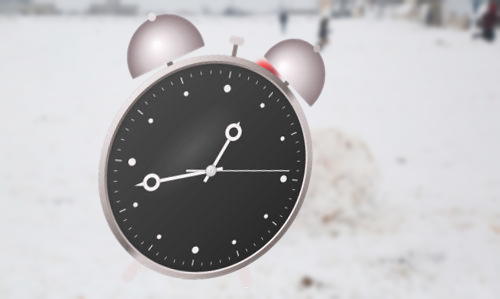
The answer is 12:42:14
